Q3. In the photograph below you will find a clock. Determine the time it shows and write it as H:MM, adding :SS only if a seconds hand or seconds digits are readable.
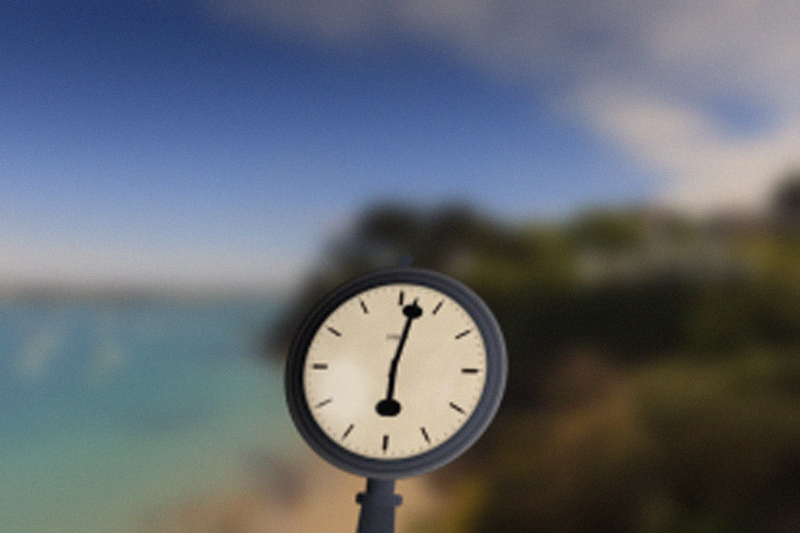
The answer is 6:02
